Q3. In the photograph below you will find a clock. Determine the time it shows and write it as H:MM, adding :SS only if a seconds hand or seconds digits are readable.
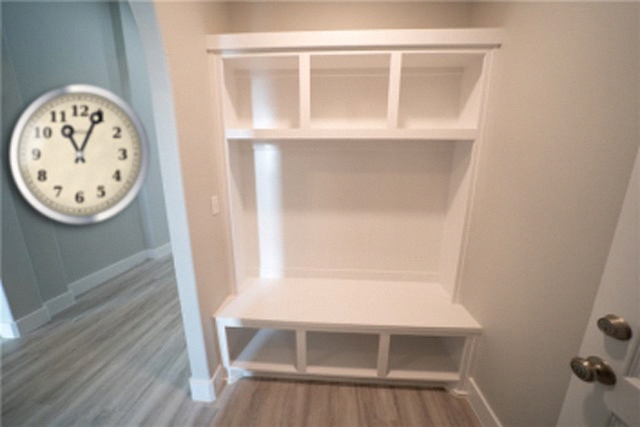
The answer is 11:04
